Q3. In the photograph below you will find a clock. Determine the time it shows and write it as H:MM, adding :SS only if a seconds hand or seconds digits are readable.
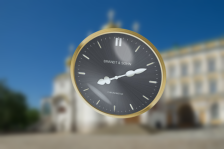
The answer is 8:11
